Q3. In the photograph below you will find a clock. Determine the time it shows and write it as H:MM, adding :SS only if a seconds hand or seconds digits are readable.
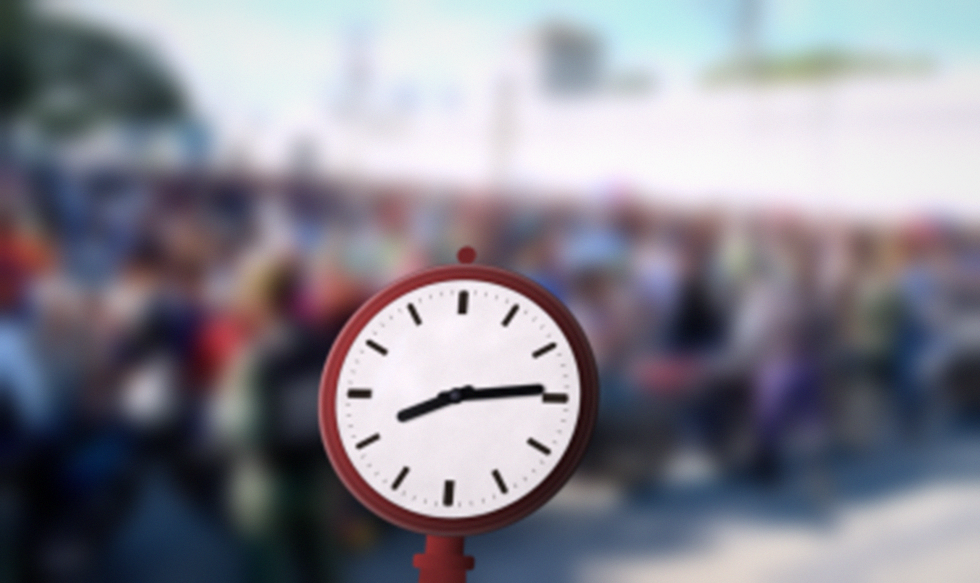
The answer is 8:14
